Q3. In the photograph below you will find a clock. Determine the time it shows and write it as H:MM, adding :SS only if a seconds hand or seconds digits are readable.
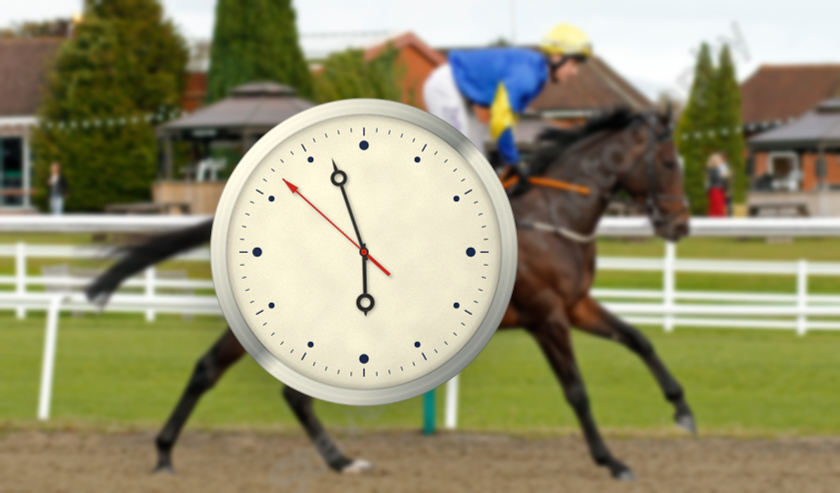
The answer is 5:56:52
